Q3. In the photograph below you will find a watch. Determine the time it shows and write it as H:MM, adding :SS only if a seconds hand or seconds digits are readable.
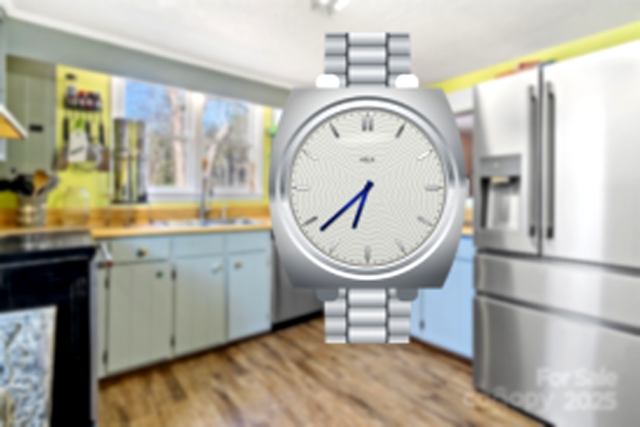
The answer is 6:38
